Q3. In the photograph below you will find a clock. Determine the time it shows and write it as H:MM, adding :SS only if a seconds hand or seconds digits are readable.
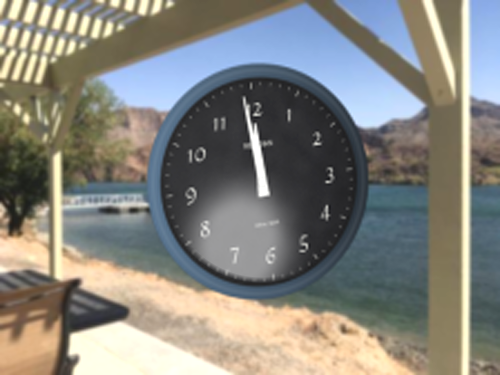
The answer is 11:59
